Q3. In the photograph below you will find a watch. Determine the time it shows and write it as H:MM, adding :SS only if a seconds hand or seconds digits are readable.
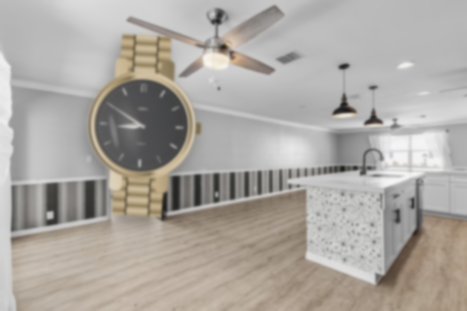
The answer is 8:50
